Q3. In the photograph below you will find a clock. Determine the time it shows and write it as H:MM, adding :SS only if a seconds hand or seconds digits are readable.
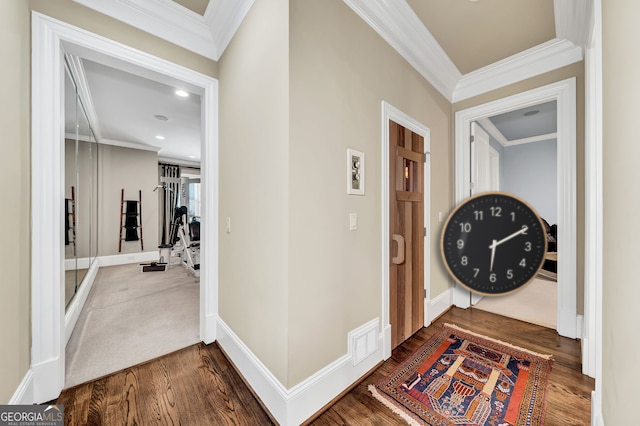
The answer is 6:10
